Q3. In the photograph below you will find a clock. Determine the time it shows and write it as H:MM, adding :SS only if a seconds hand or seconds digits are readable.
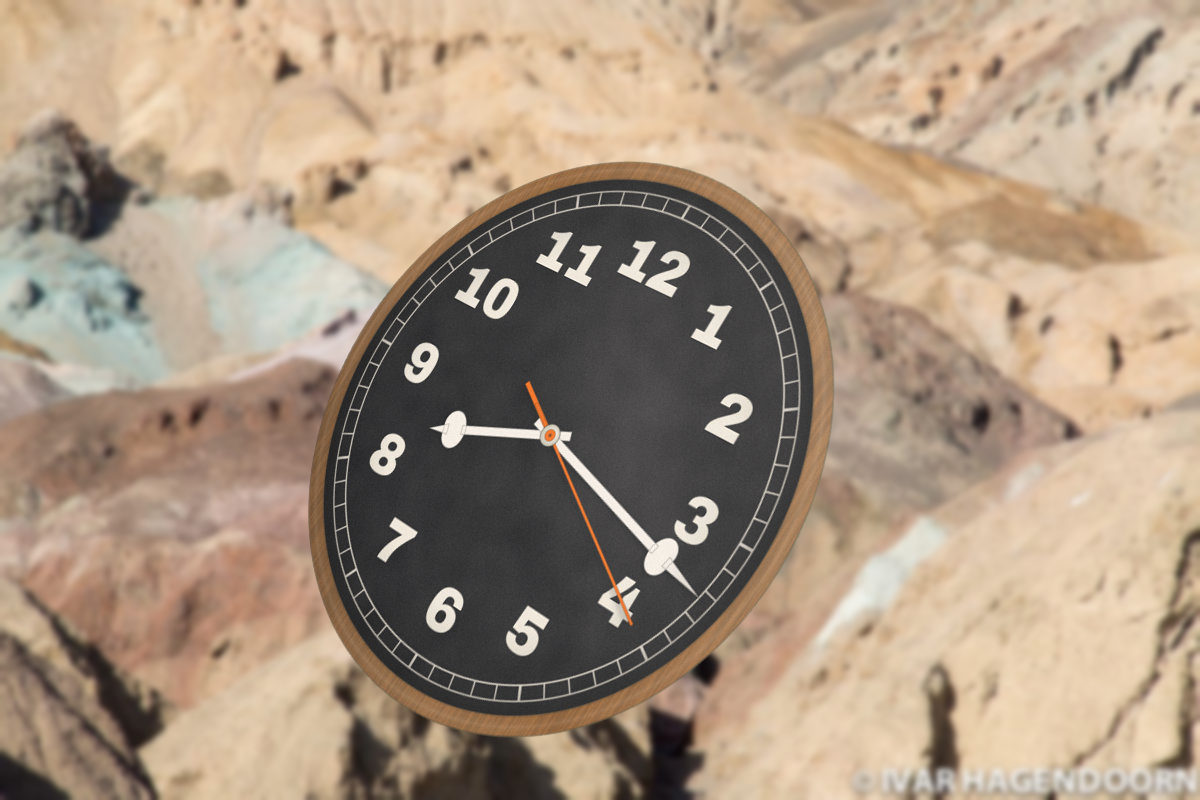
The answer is 8:17:20
